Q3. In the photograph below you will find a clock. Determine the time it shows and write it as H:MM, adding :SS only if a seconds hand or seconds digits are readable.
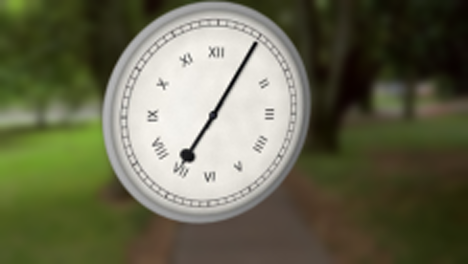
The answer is 7:05
